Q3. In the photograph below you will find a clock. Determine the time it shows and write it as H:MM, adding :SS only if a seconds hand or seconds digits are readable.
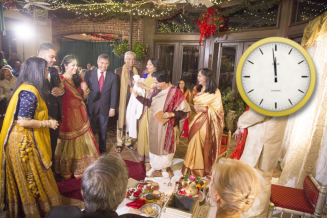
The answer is 11:59
